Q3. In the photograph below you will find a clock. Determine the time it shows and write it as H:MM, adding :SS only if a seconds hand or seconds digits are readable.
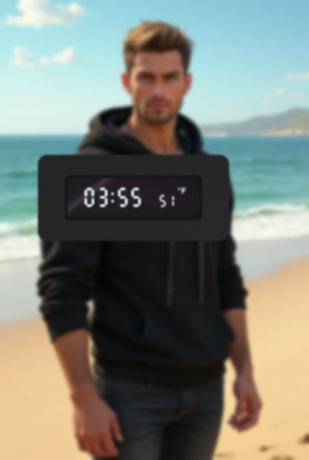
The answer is 3:55
